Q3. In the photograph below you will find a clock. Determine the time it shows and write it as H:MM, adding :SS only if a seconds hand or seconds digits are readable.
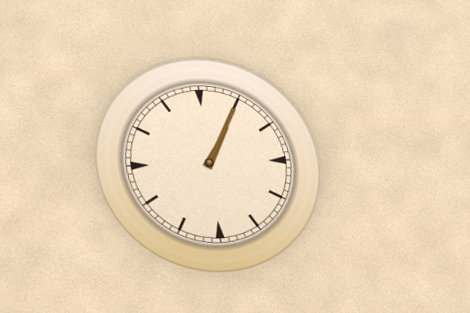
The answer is 1:05
